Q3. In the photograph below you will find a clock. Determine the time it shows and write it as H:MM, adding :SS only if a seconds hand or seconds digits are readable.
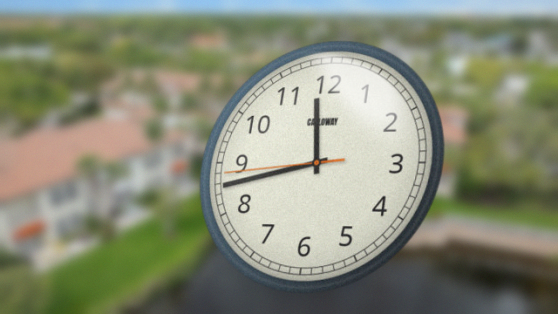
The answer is 11:42:44
